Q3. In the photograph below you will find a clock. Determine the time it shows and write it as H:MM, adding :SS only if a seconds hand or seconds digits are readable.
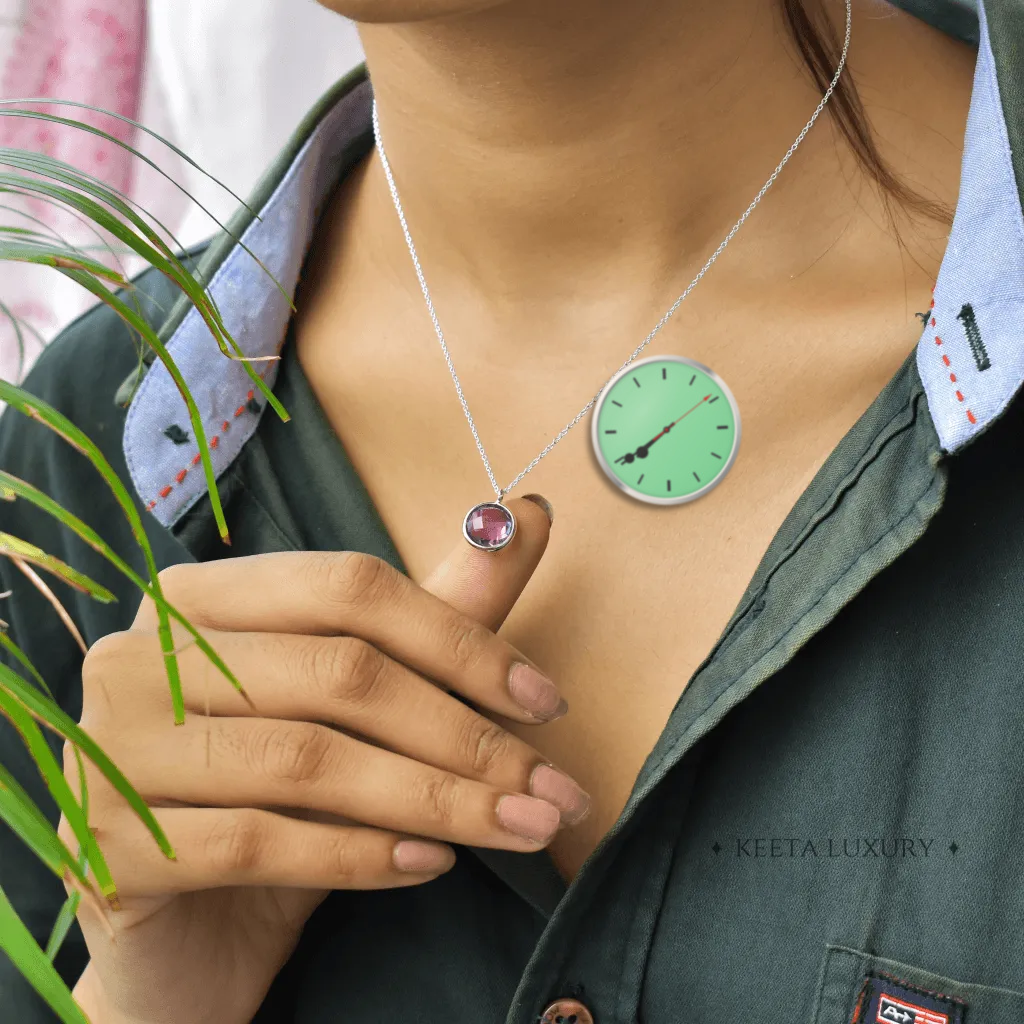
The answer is 7:39:09
